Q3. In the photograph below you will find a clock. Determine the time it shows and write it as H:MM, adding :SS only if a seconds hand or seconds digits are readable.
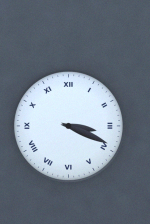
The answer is 3:19
